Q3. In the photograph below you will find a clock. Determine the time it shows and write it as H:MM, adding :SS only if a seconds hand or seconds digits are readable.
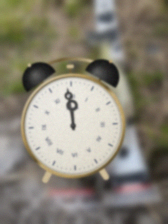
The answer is 11:59
